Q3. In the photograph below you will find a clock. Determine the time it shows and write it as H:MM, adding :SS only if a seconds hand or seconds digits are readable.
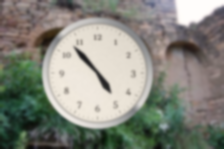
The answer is 4:53
